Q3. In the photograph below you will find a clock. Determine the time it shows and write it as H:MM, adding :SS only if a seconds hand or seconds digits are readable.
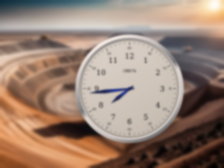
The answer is 7:44
